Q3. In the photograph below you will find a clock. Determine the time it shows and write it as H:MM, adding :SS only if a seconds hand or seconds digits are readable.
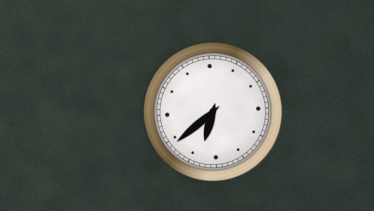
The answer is 6:39
